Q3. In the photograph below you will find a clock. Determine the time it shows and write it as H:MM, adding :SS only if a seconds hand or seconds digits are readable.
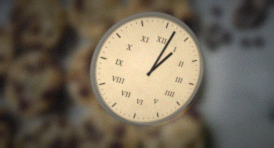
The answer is 1:02
